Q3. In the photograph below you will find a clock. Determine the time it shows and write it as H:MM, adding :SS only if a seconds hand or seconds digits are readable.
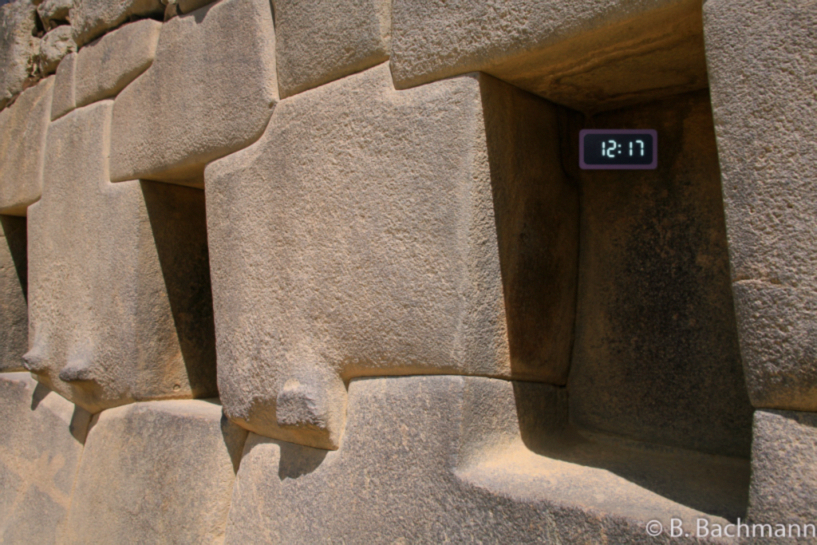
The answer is 12:17
